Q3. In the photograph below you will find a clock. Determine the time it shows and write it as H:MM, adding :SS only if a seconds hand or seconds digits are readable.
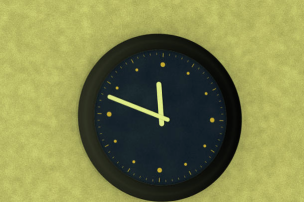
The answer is 11:48
